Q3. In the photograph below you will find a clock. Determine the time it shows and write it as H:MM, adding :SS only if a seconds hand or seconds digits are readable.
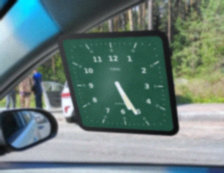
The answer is 5:26
